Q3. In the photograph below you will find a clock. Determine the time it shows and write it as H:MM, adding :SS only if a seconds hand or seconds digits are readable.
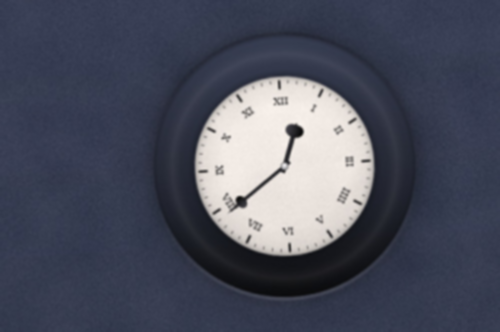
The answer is 12:39
